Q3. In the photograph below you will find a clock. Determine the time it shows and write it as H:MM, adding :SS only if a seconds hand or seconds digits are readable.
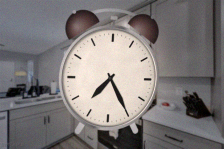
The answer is 7:25
